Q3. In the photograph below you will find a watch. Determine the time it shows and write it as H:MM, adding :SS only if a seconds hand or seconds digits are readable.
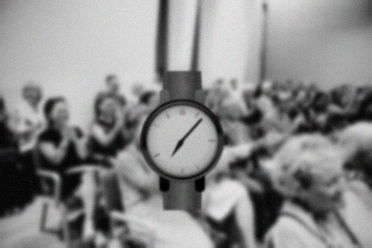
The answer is 7:07
